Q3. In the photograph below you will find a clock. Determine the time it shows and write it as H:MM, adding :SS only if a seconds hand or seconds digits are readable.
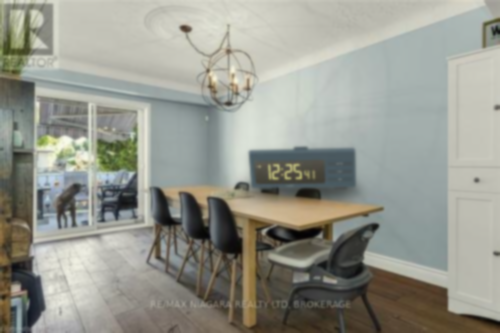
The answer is 12:25
